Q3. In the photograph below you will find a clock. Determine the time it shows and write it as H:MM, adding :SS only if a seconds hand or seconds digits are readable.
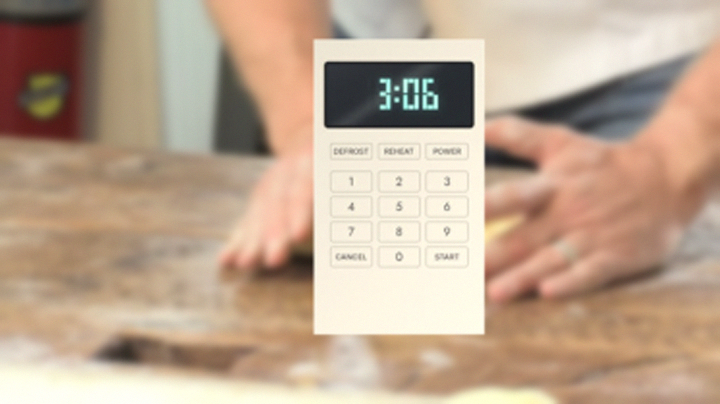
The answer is 3:06
